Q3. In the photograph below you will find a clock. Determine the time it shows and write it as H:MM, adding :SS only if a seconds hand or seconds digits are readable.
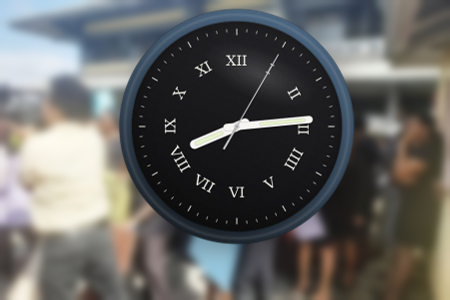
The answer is 8:14:05
